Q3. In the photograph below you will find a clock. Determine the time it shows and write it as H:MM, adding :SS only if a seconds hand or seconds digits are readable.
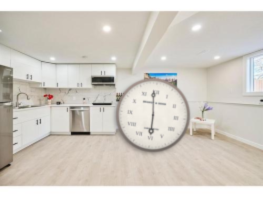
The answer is 5:59
